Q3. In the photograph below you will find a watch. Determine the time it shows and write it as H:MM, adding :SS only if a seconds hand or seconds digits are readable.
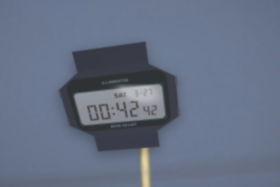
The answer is 0:42:42
